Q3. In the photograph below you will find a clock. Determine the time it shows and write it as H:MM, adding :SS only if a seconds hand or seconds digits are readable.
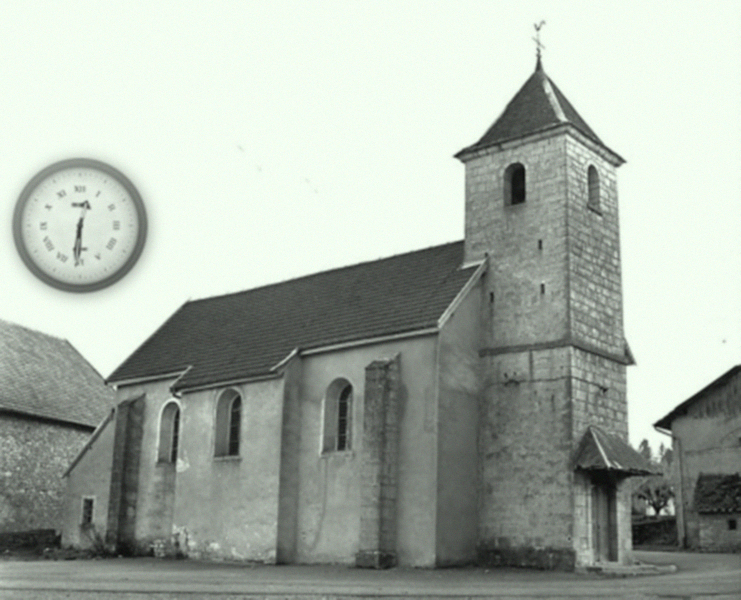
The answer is 12:31
